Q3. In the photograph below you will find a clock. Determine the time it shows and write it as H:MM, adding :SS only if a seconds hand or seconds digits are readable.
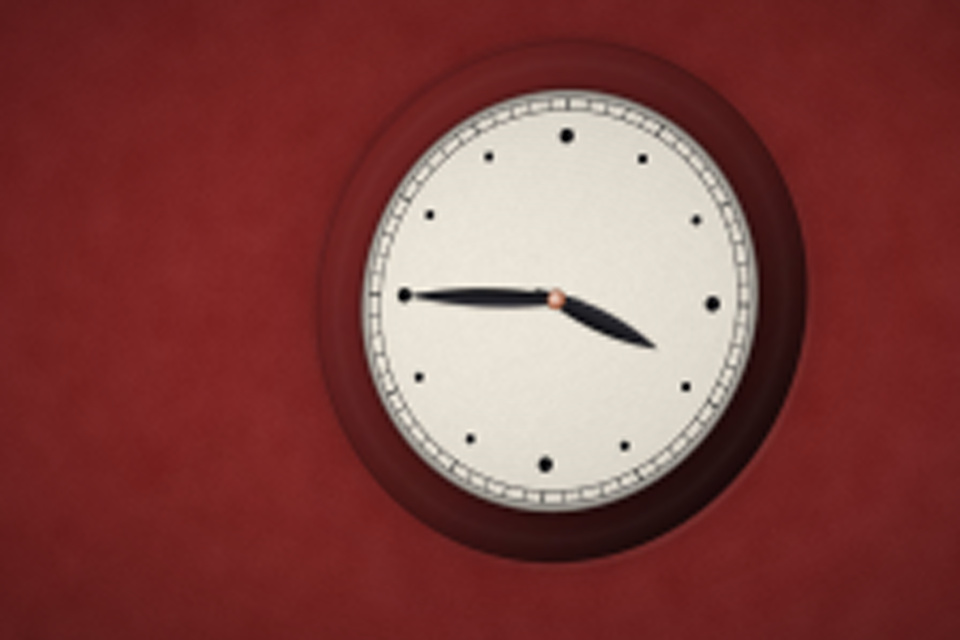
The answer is 3:45
